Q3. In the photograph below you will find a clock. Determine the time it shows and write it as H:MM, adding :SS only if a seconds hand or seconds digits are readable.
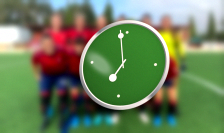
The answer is 6:58
